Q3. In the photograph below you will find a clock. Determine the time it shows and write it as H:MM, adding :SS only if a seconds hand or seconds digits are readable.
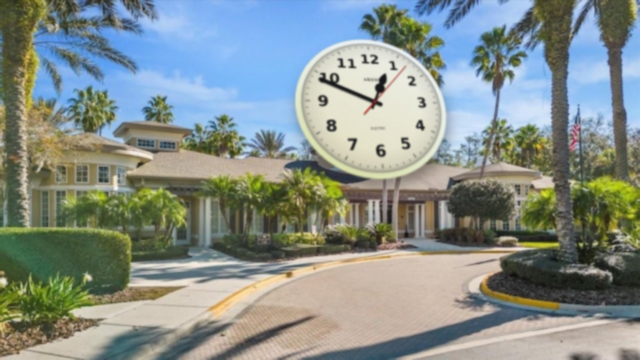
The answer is 12:49:07
